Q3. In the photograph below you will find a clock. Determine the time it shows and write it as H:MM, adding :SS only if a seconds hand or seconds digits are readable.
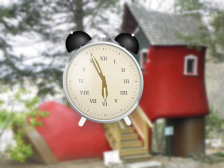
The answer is 5:56
